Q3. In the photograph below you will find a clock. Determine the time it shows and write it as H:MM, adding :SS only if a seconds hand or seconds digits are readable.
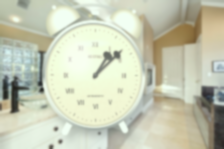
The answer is 1:08
